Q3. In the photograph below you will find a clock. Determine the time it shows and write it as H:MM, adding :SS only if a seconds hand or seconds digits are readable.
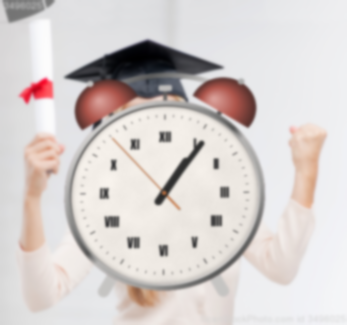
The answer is 1:05:53
